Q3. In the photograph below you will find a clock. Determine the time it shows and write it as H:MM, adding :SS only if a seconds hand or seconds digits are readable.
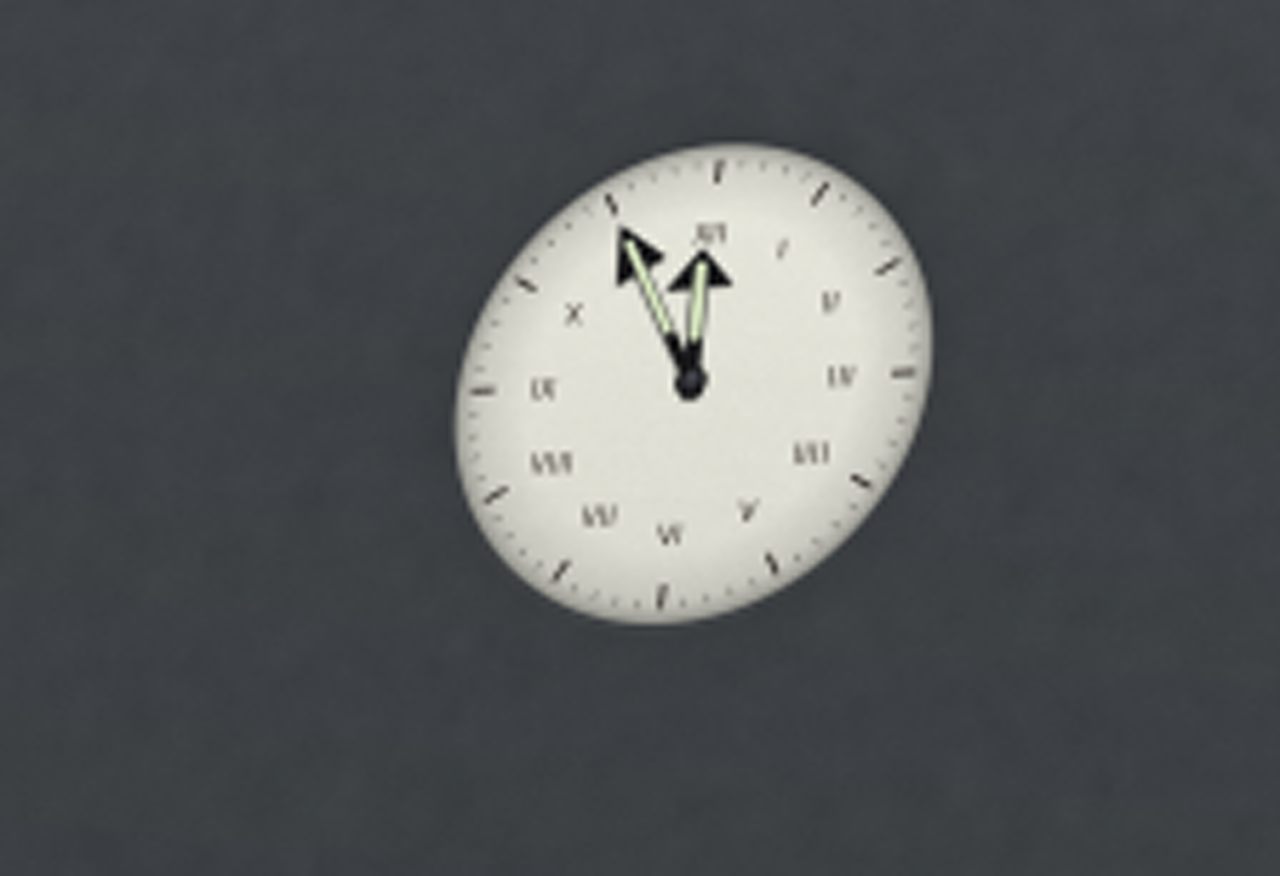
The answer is 11:55
